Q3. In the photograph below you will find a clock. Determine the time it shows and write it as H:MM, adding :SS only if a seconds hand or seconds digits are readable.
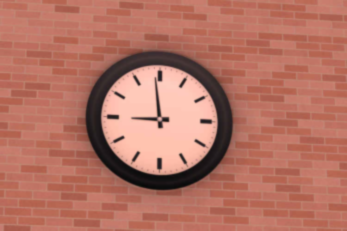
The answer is 8:59
